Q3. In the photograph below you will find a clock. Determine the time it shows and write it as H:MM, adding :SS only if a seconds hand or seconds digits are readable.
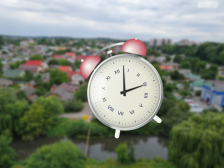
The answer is 3:03
